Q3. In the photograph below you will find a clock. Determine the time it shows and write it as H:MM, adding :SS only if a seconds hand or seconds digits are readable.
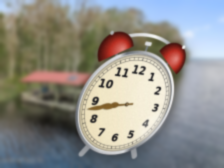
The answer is 8:43
